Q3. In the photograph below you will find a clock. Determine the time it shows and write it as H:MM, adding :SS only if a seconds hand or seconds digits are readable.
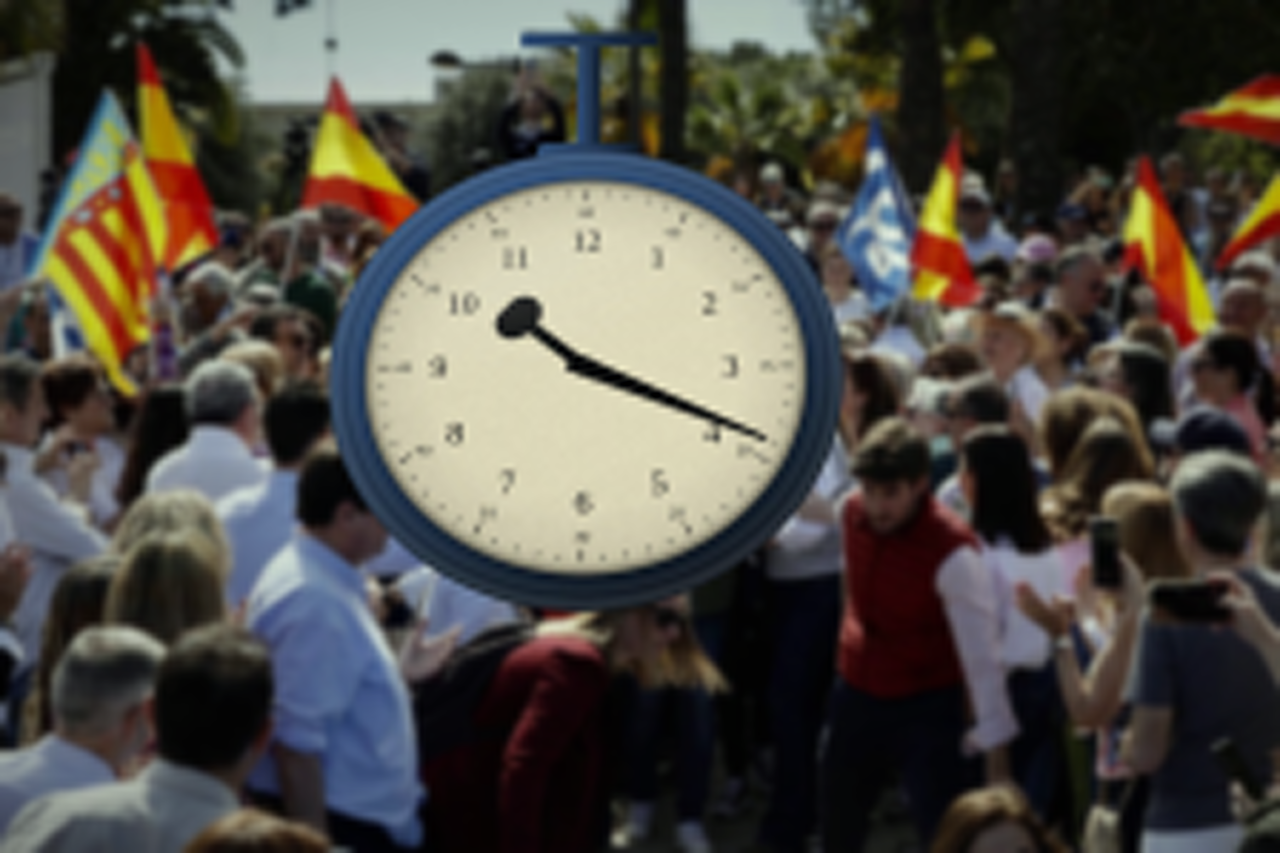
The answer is 10:19
